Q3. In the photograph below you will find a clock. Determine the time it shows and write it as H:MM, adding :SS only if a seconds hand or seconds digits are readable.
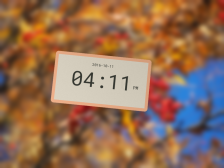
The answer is 4:11
